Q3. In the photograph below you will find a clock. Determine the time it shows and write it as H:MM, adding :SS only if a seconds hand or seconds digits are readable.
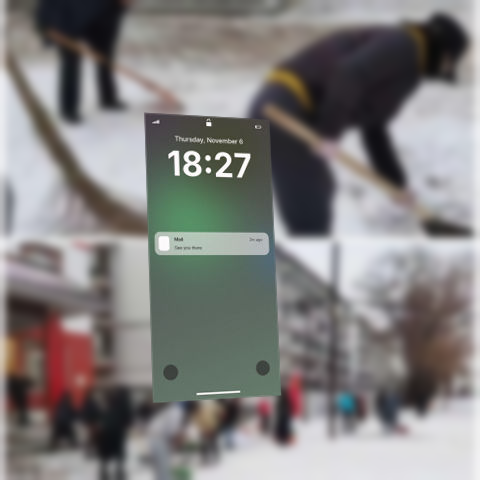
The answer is 18:27
